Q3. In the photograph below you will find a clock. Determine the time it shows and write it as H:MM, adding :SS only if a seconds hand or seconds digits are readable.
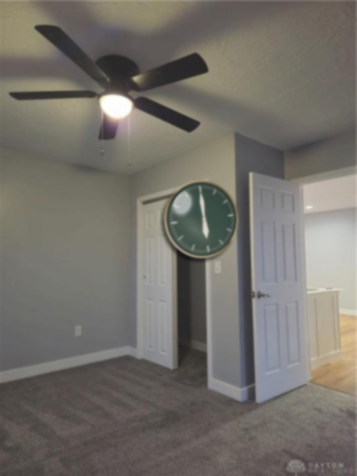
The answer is 6:00
